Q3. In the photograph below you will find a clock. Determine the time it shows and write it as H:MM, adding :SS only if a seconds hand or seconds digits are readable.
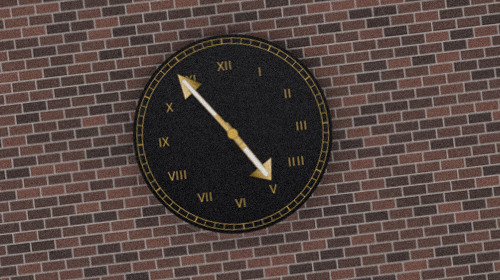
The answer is 4:54
